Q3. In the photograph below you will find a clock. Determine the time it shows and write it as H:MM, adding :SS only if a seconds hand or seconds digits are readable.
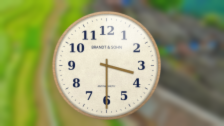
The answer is 3:30
